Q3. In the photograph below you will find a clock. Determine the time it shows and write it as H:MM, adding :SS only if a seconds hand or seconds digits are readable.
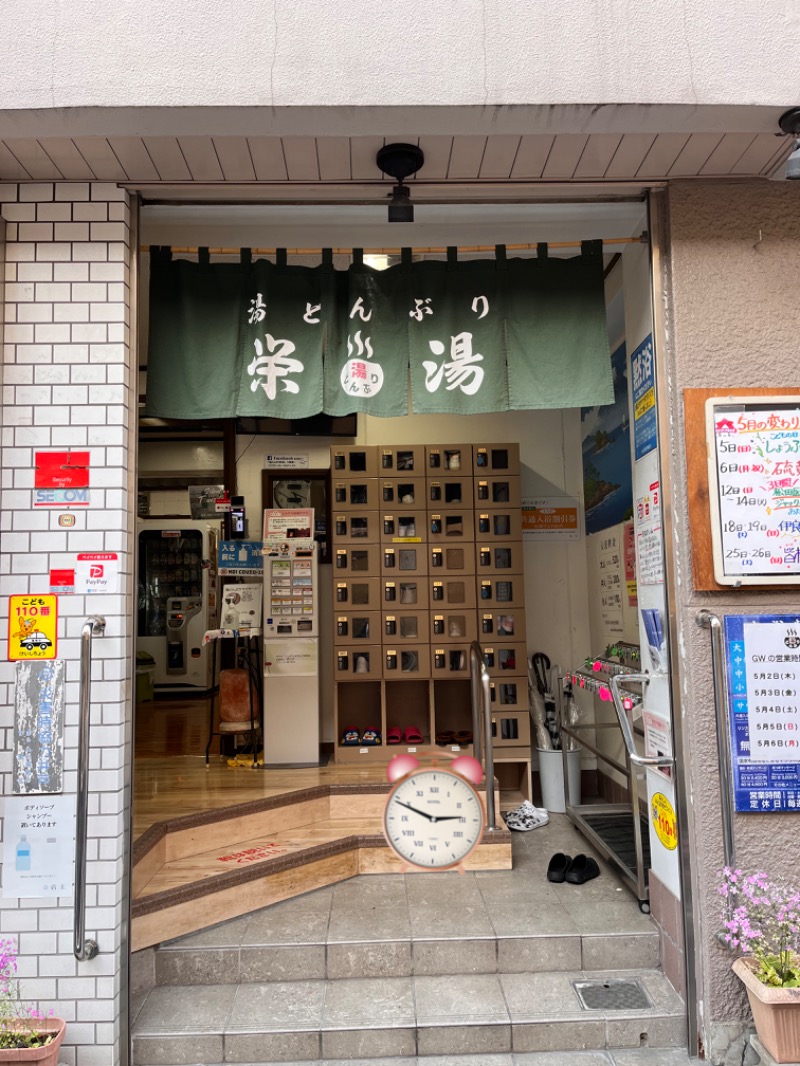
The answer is 2:49
